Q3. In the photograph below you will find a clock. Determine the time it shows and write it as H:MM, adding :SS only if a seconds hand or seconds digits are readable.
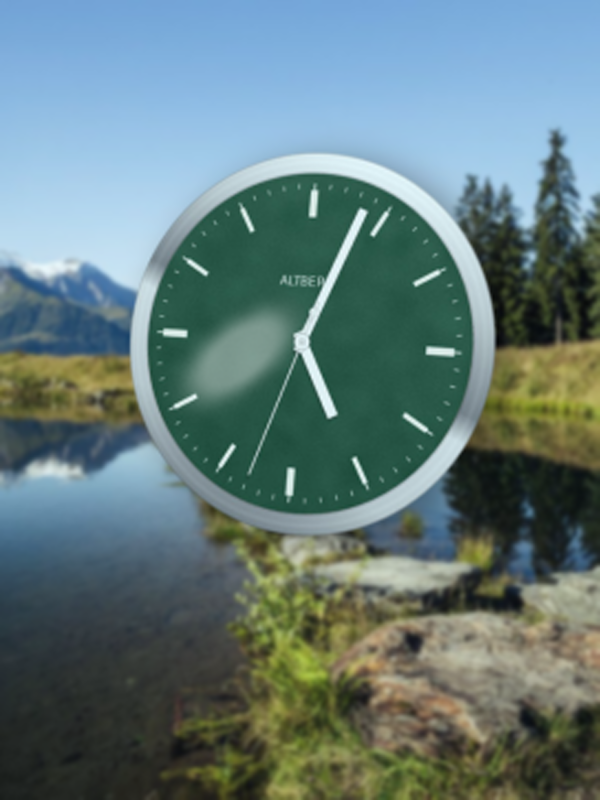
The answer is 5:03:33
